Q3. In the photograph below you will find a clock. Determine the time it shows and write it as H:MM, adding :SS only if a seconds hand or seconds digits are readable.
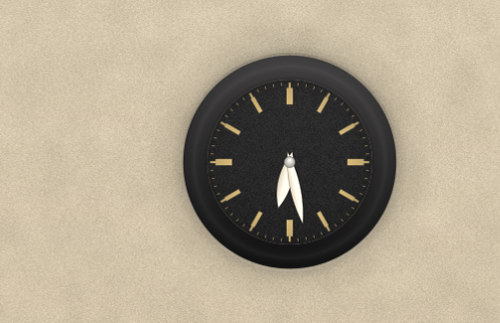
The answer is 6:28
